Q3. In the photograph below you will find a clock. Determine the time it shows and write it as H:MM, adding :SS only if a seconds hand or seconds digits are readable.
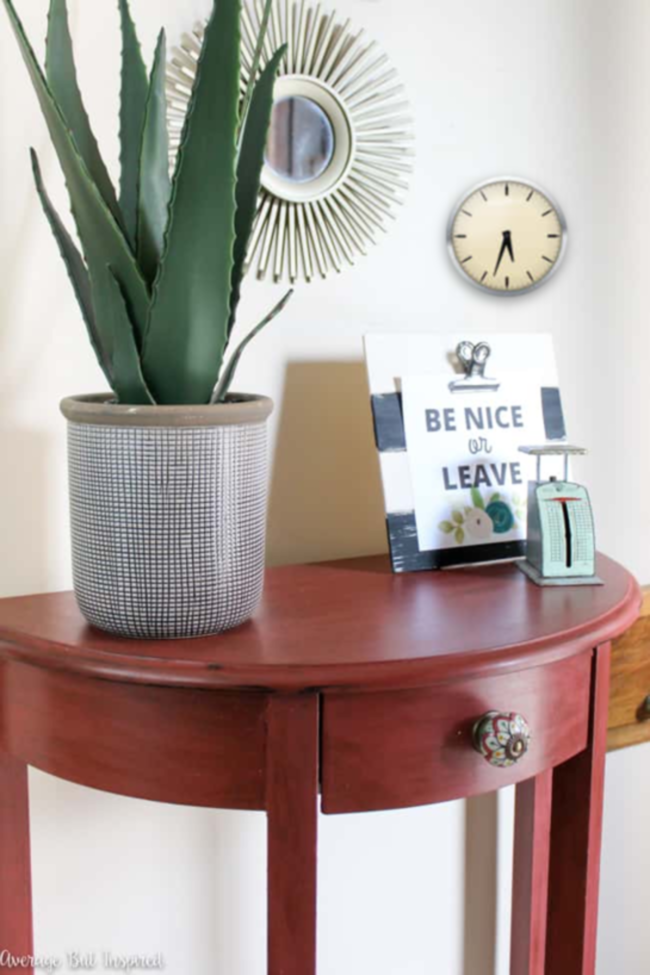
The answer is 5:33
